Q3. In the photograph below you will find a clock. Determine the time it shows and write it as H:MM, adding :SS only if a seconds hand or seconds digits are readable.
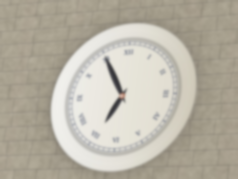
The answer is 6:55
